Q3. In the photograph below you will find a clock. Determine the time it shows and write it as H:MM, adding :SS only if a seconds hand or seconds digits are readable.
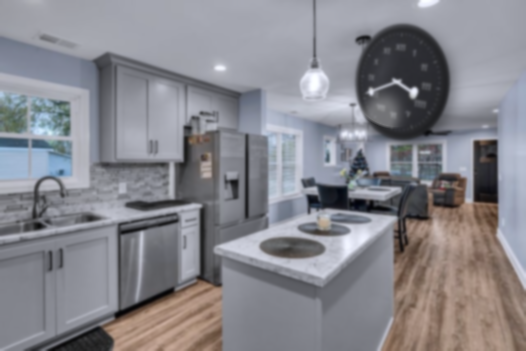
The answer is 3:41
